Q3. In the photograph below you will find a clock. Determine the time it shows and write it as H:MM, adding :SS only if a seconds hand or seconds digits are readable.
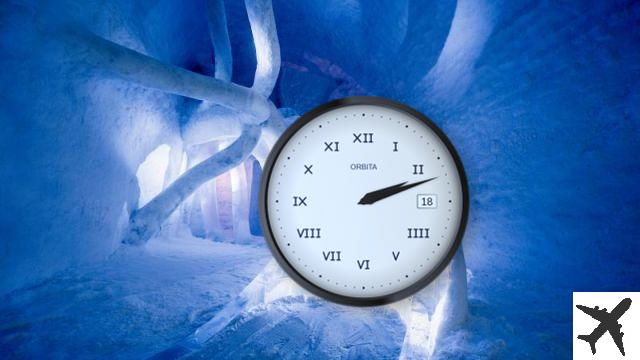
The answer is 2:12
